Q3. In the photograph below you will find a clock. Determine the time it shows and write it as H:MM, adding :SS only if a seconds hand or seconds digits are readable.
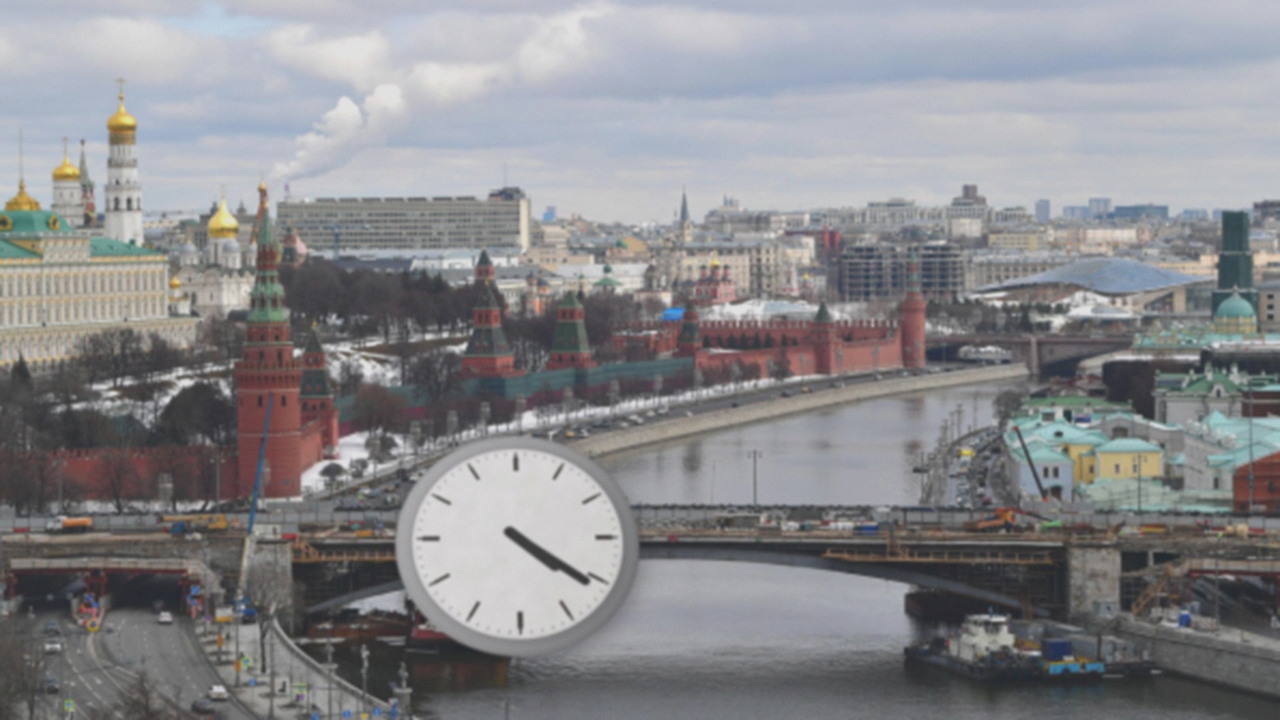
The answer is 4:21
